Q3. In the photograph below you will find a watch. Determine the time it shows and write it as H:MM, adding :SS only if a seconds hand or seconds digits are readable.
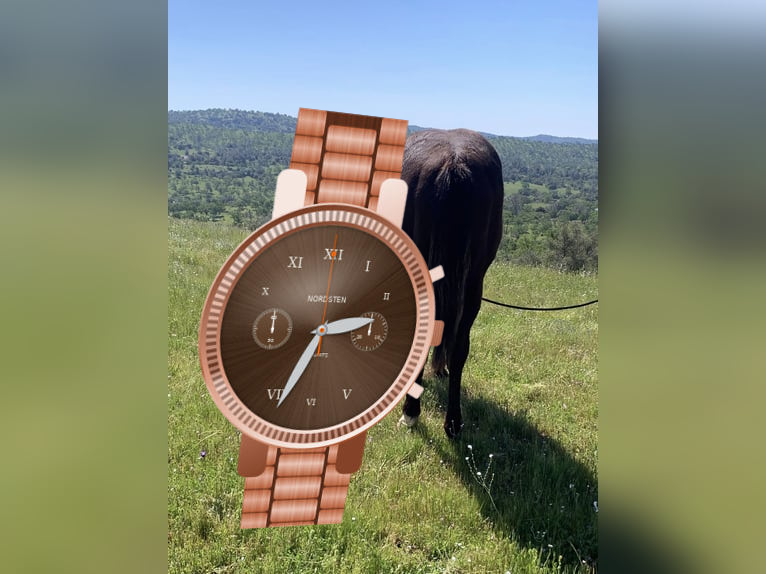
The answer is 2:34
